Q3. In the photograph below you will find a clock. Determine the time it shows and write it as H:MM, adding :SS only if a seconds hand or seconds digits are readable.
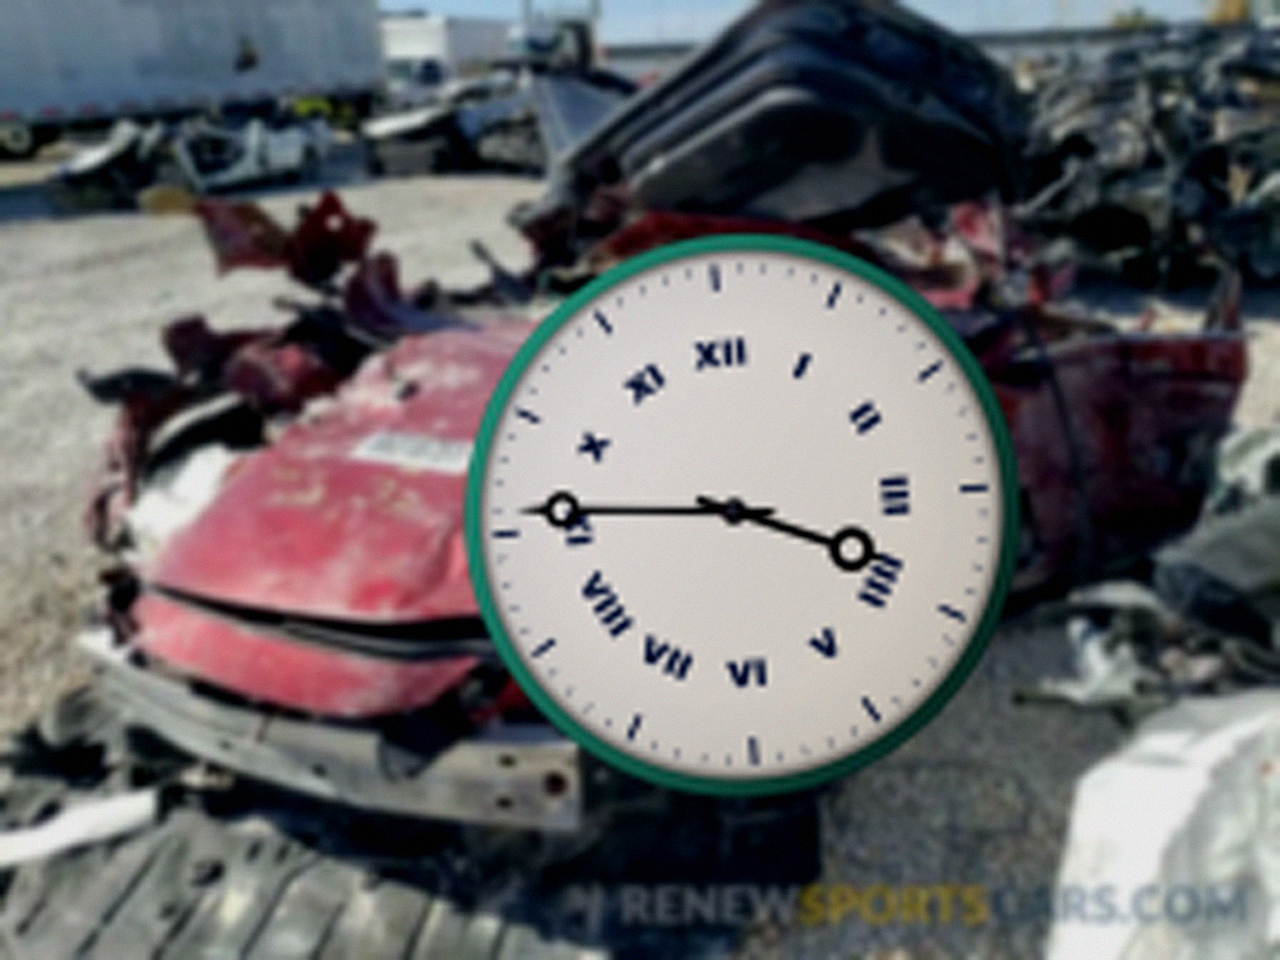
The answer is 3:46
